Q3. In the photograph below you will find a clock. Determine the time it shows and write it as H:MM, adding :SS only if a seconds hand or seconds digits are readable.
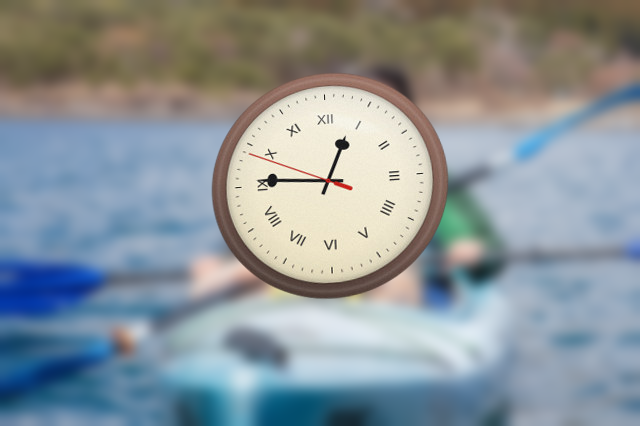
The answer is 12:45:49
